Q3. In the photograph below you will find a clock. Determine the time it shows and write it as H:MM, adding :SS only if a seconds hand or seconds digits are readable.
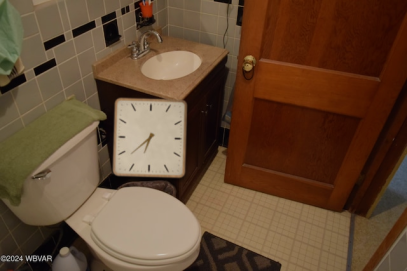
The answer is 6:38
